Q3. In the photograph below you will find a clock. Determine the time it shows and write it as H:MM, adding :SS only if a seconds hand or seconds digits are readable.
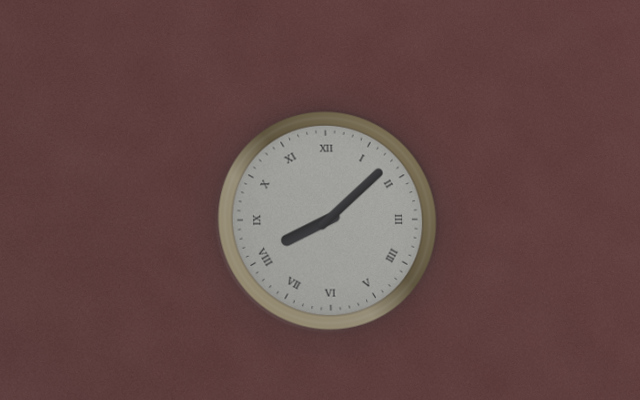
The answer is 8:08
